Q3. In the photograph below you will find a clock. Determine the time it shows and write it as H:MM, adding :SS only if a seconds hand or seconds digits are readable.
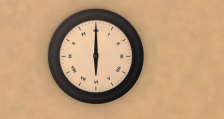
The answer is 6:00
